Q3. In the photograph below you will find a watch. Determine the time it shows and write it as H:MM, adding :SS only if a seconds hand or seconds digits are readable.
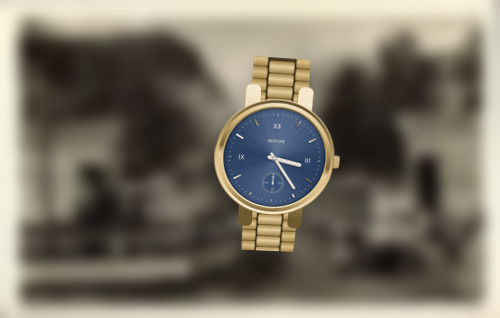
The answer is 3:24
